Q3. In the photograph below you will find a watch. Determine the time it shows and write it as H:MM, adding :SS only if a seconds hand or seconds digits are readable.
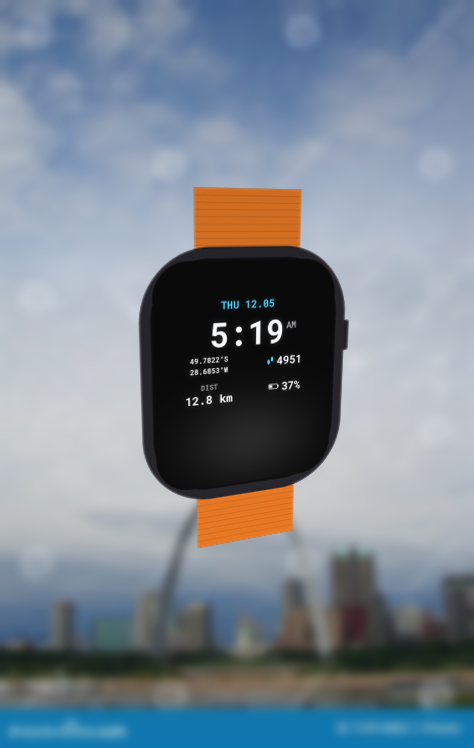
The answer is 5:19
